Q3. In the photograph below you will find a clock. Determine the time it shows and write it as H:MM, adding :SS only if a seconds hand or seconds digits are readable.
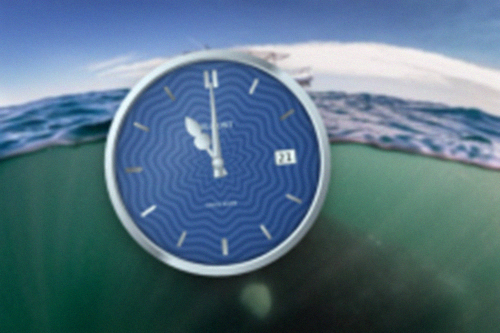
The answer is 11:00
